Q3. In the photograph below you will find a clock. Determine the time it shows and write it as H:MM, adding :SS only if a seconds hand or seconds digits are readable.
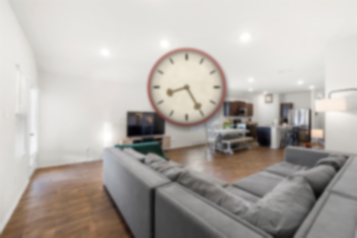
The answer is 8:25
